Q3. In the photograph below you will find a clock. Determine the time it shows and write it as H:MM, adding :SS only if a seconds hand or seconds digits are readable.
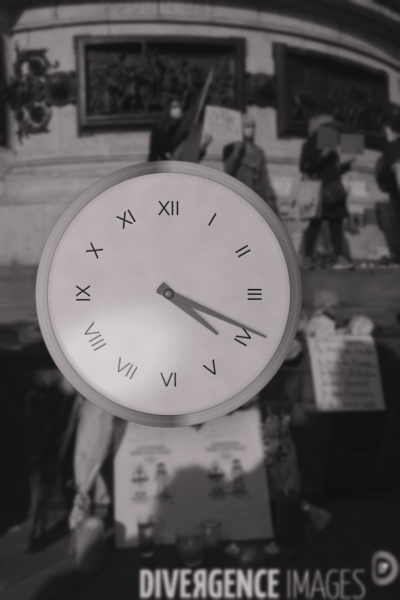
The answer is 4:19
